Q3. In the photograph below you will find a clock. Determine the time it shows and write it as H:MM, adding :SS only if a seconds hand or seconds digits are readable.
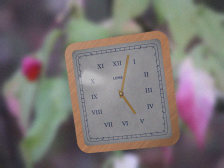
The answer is 5:03
